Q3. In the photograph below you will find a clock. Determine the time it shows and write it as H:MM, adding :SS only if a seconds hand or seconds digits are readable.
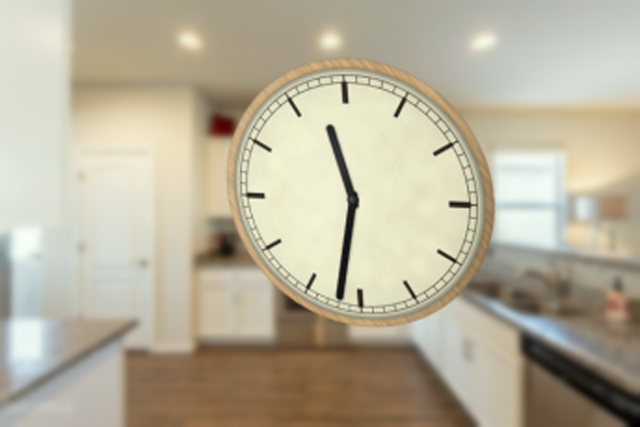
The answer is 11:32
